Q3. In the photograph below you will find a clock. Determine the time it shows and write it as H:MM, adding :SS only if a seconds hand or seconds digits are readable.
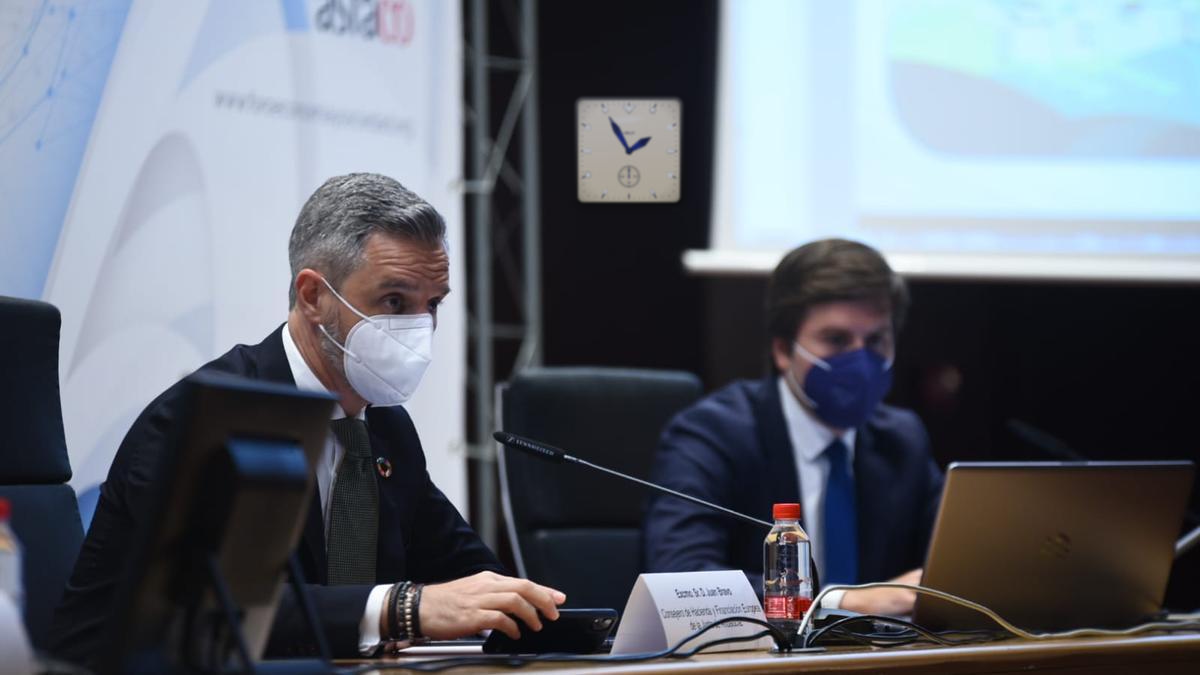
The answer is 1:55
